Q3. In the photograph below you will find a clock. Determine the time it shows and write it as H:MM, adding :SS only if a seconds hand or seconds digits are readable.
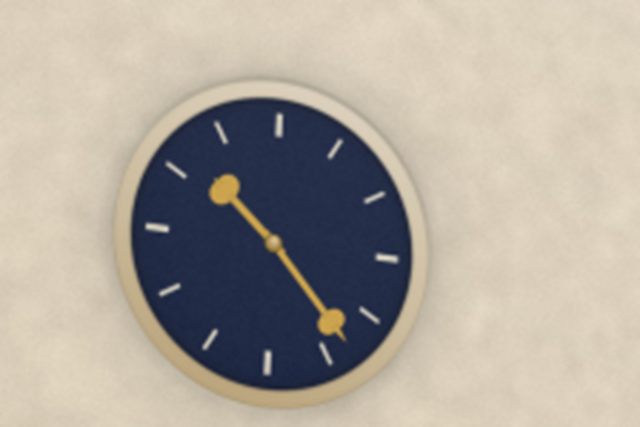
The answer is 10:23
